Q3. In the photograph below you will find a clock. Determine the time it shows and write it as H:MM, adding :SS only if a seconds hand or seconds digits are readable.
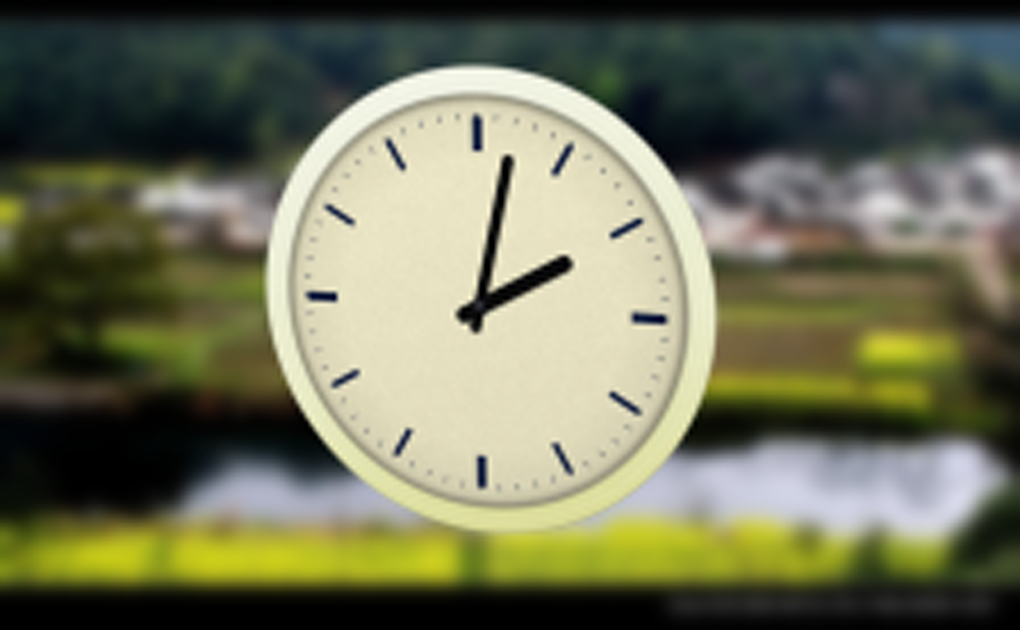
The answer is 2:02
